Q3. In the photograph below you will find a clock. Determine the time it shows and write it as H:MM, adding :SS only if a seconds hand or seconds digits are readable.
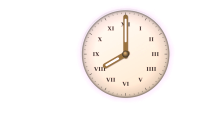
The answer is 8:00
